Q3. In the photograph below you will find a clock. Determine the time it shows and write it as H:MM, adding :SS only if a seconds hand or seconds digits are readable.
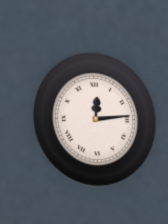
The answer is 12:14
